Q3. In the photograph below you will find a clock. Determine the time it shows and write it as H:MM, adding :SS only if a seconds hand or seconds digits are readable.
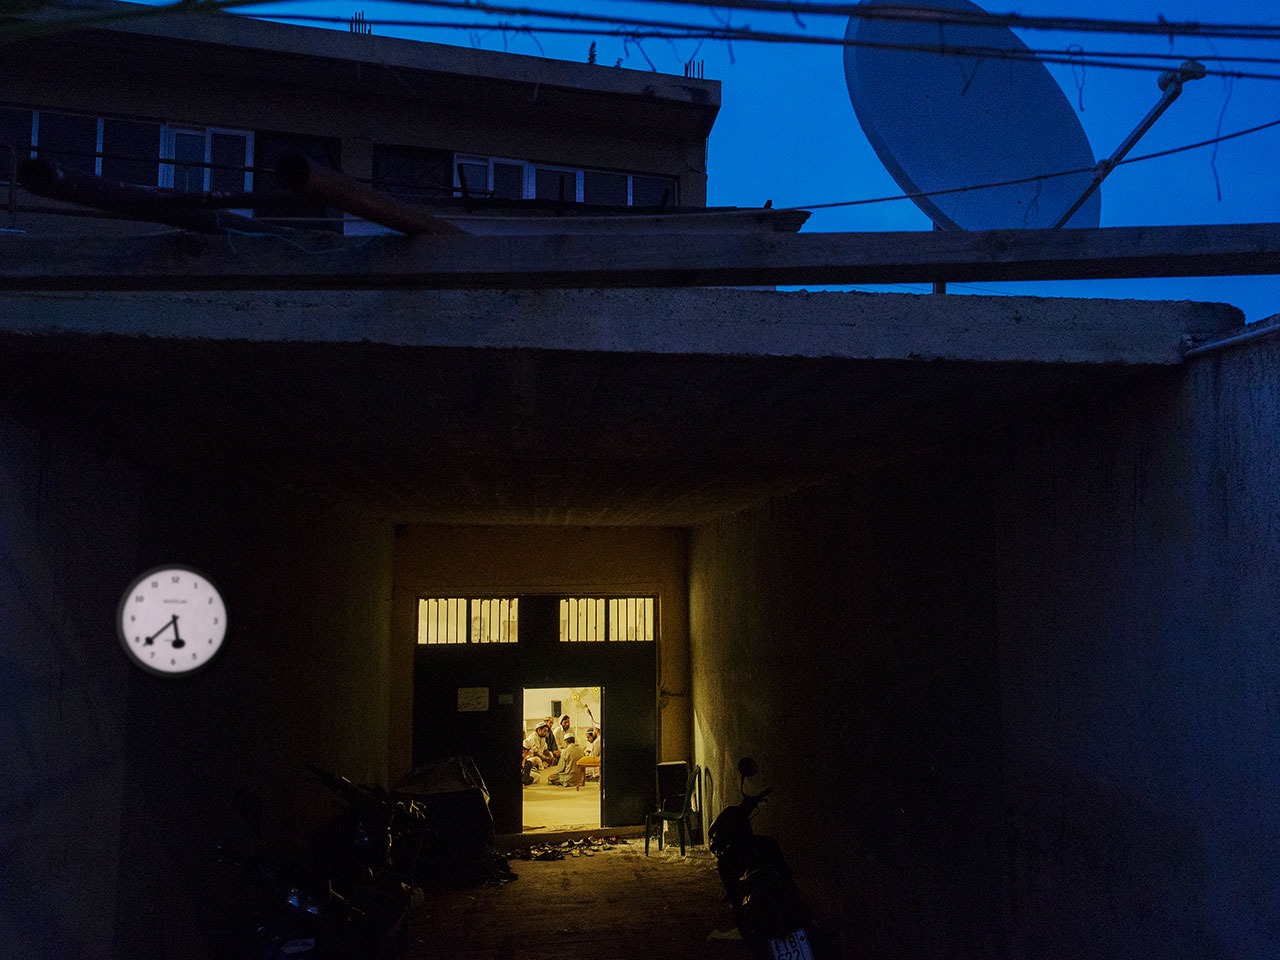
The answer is 5:38
